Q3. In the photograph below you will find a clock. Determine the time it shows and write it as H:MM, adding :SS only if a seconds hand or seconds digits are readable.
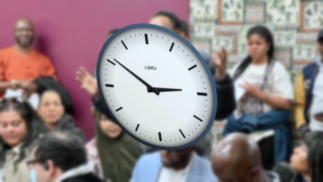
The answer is 2:51
